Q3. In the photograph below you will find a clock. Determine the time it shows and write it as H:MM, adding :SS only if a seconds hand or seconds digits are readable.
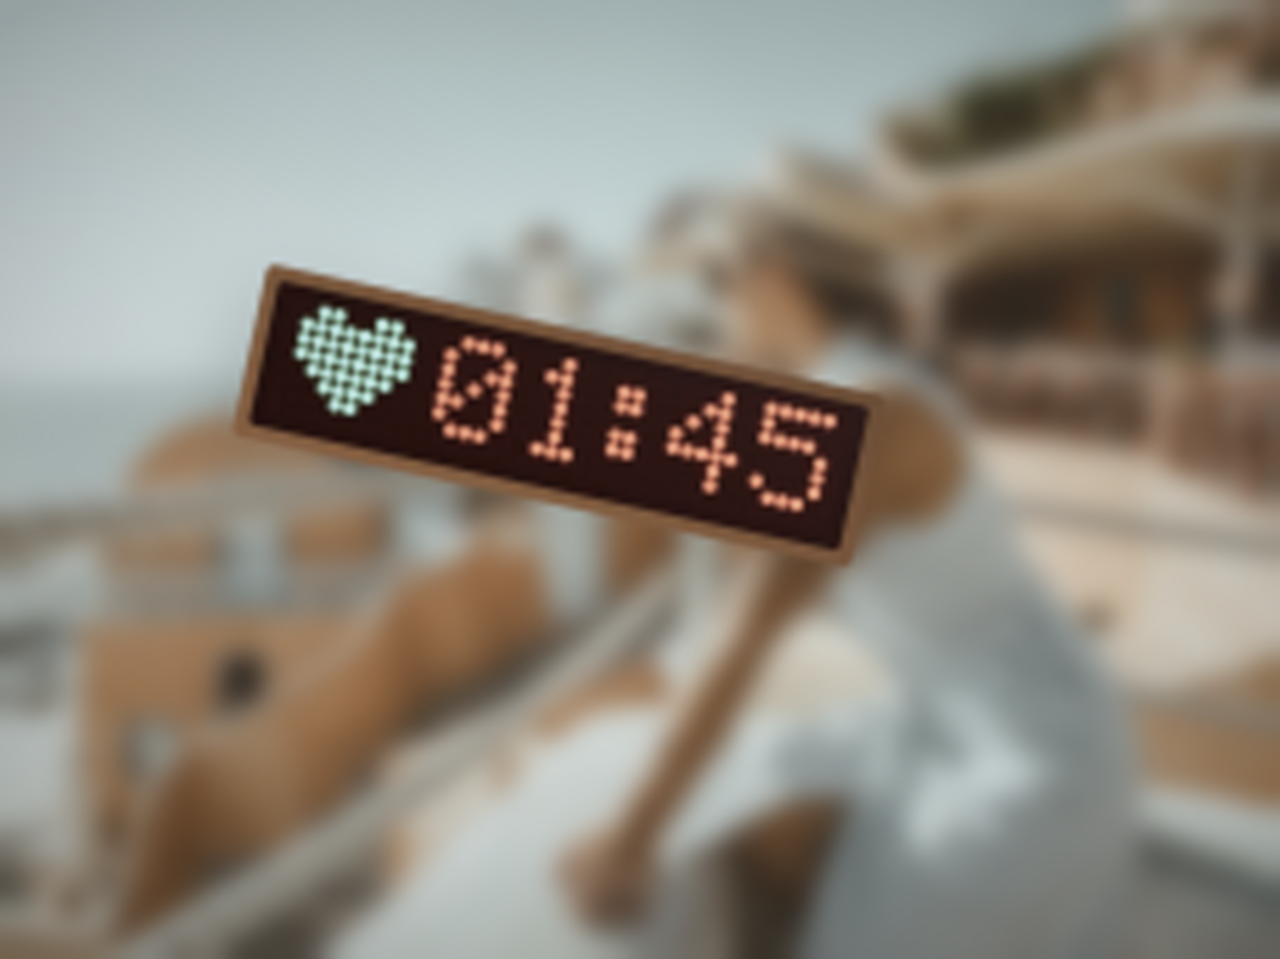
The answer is 1:45
